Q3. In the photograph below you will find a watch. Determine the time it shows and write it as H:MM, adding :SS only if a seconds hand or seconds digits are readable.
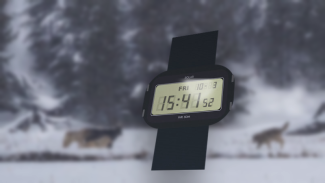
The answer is 15:41:52
